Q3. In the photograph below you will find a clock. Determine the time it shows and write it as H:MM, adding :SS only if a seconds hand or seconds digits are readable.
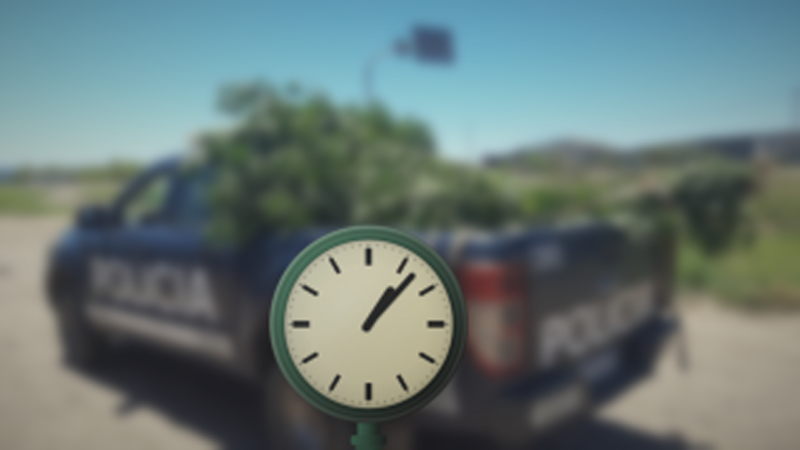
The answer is 1:07
